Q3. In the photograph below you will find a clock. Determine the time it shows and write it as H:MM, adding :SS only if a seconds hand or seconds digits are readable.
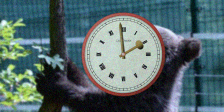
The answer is 1:59
